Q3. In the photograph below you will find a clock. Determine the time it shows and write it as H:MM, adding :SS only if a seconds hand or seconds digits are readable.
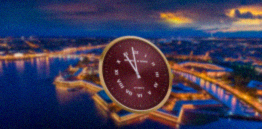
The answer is 10:59
